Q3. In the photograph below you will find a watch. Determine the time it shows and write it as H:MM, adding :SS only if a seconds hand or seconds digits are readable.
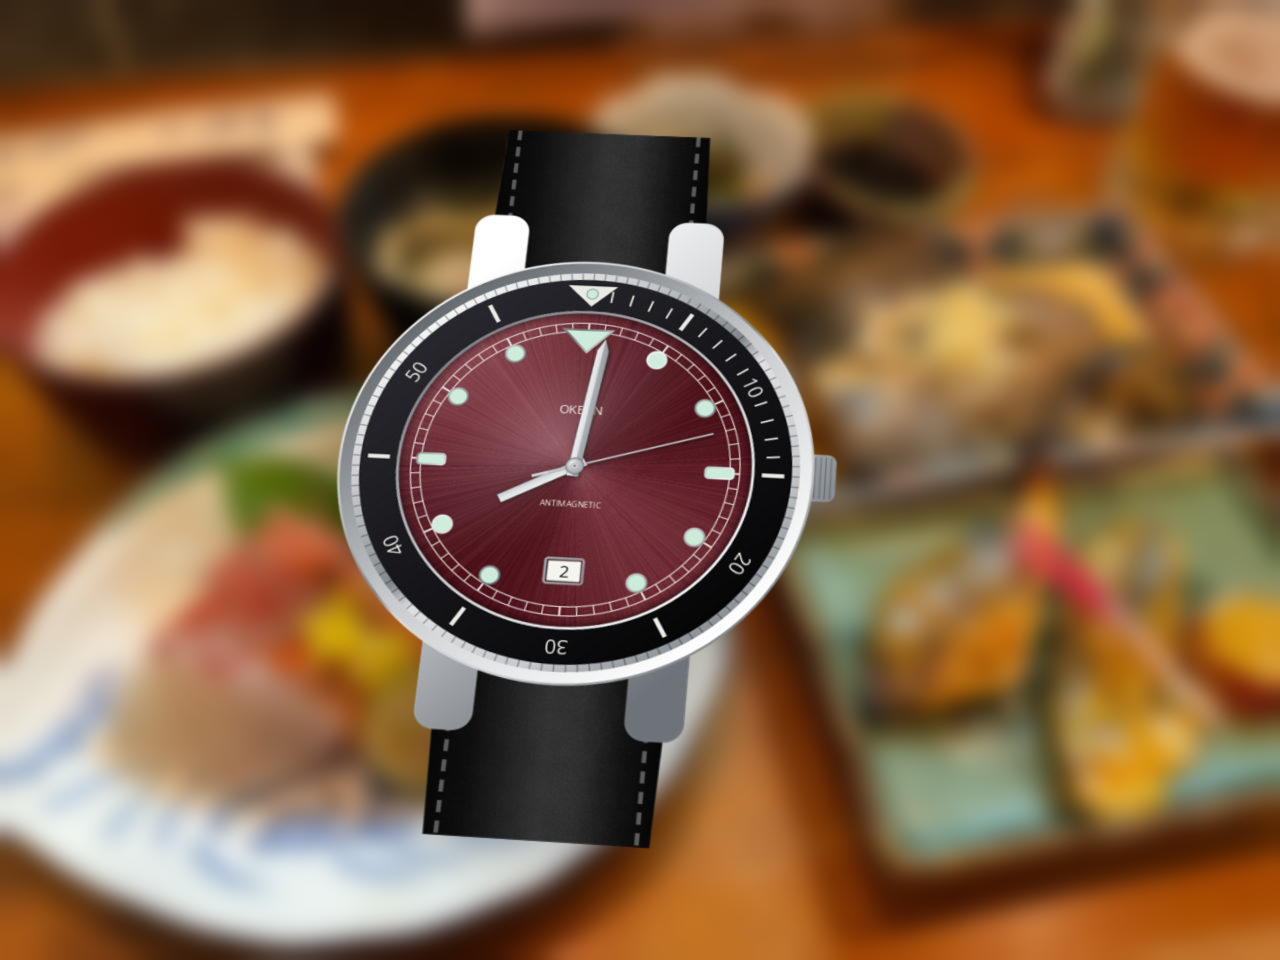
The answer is 8:01:12
